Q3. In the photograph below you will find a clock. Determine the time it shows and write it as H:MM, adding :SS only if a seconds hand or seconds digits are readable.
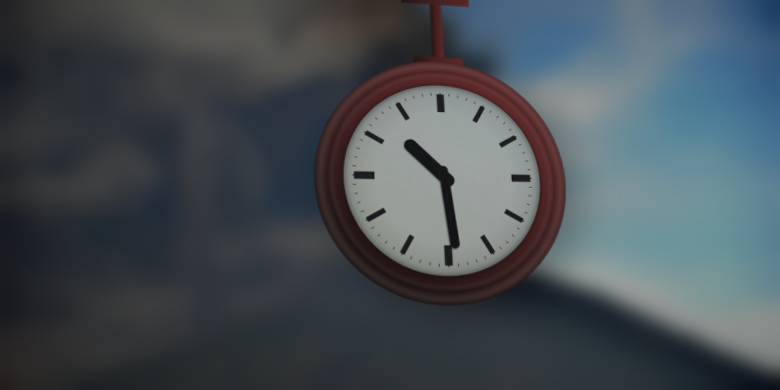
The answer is 10:29
